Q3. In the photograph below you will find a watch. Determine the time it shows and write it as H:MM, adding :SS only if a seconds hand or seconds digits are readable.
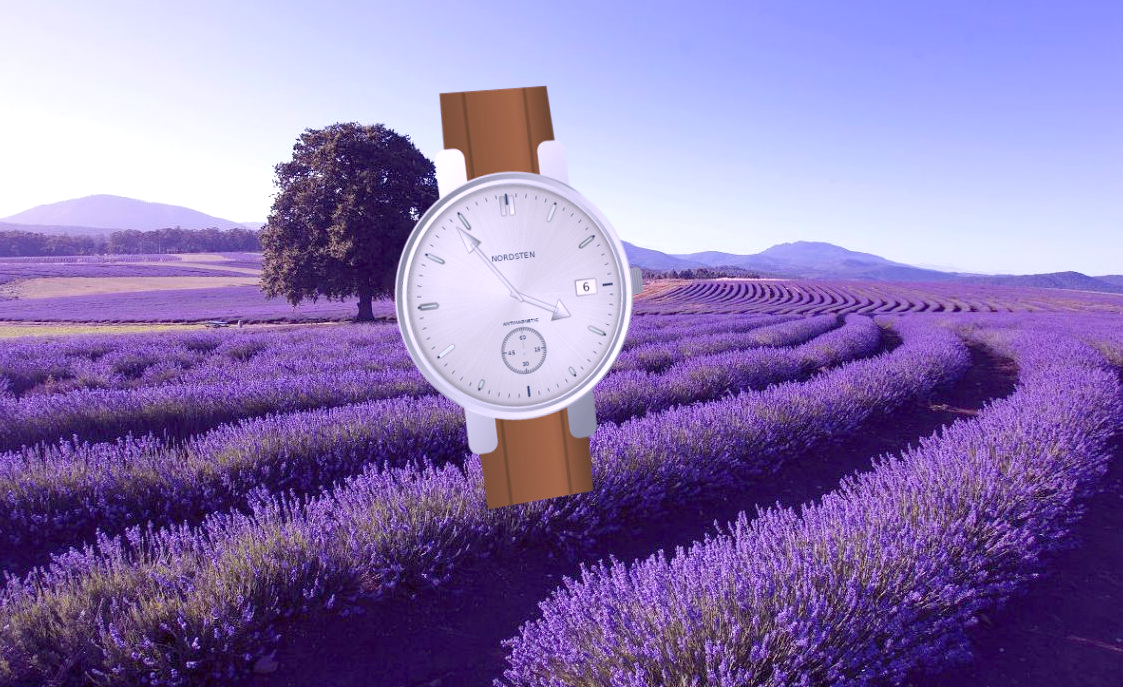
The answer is 3:54
